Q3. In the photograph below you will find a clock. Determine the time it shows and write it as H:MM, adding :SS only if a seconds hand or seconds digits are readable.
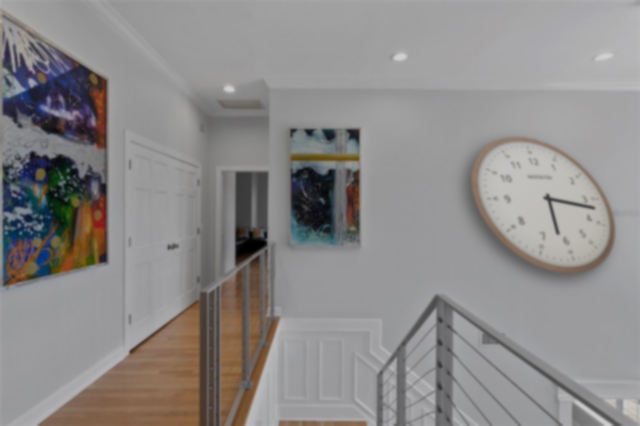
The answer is 6:17
